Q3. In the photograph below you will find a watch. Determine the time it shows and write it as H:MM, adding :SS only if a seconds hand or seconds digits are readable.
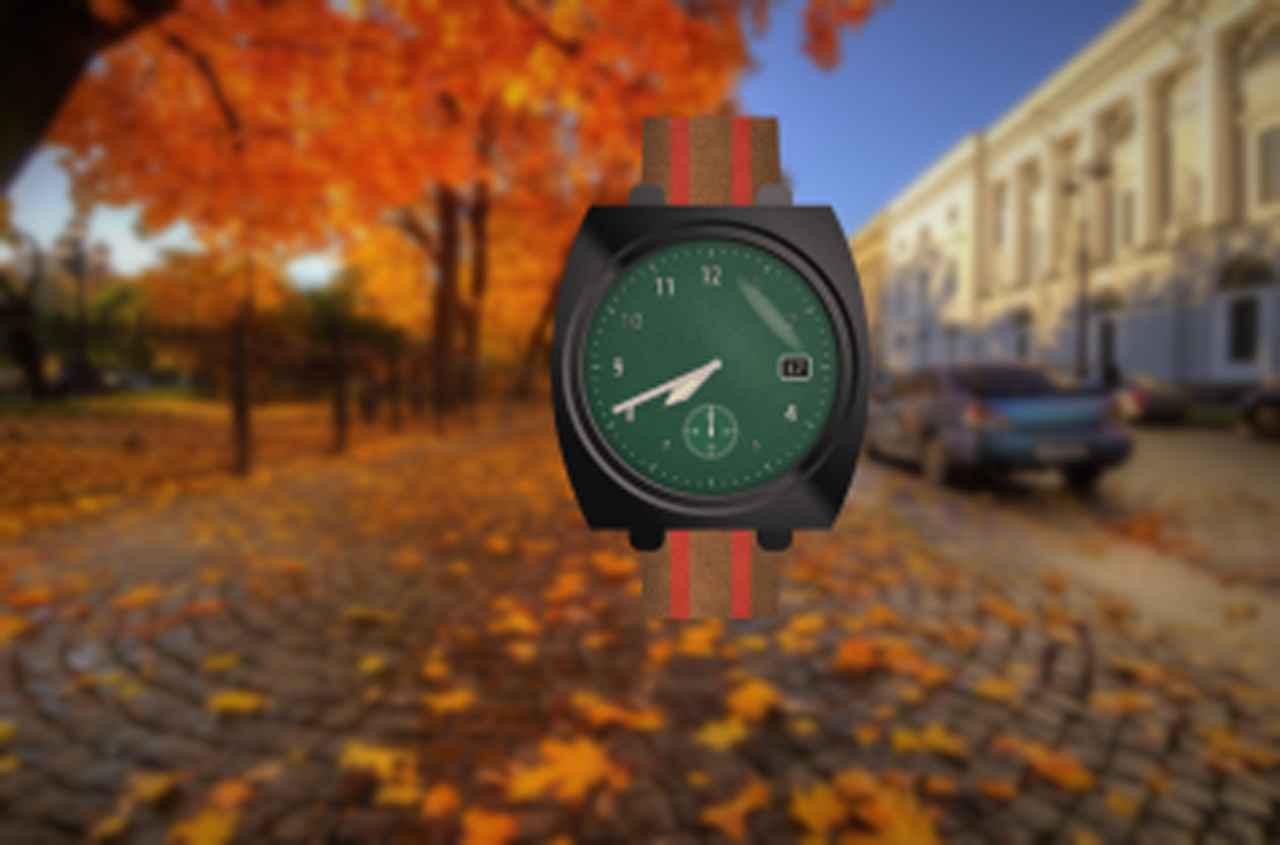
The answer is 7:41
